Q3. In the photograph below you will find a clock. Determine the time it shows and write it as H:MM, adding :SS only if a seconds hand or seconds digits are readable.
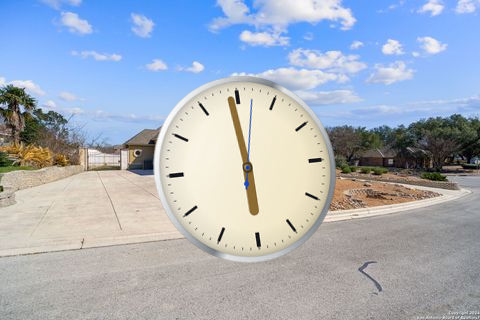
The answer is 5:59:02
